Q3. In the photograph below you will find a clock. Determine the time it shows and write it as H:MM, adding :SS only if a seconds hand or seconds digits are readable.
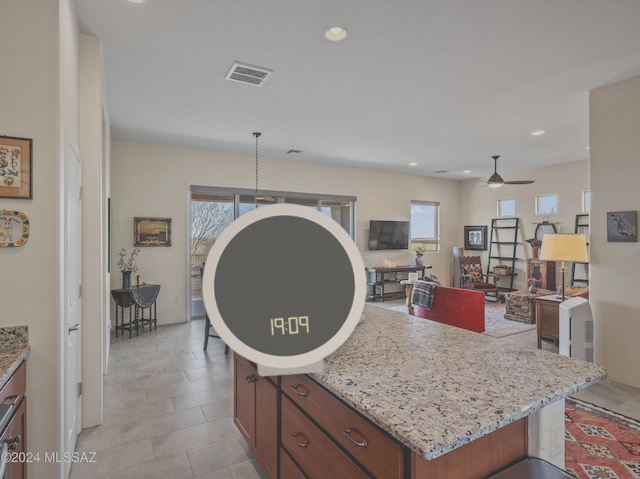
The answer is 19:09
